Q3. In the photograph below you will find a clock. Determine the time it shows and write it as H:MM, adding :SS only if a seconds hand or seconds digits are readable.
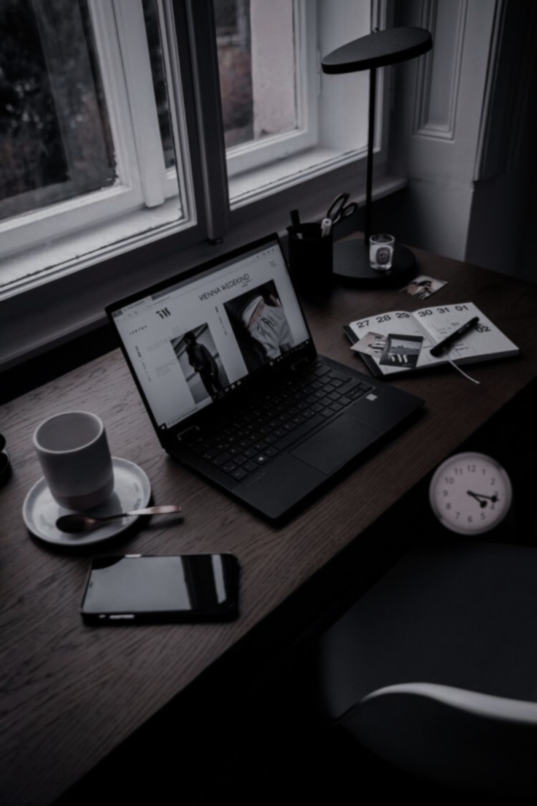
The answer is 4:17
